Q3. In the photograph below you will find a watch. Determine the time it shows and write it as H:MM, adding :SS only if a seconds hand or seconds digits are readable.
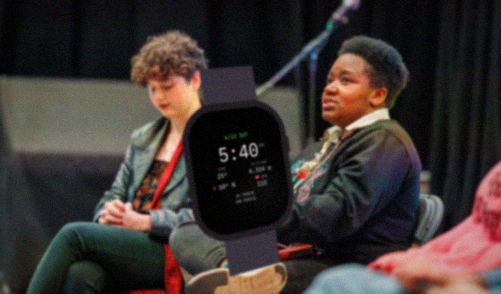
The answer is 5:40
